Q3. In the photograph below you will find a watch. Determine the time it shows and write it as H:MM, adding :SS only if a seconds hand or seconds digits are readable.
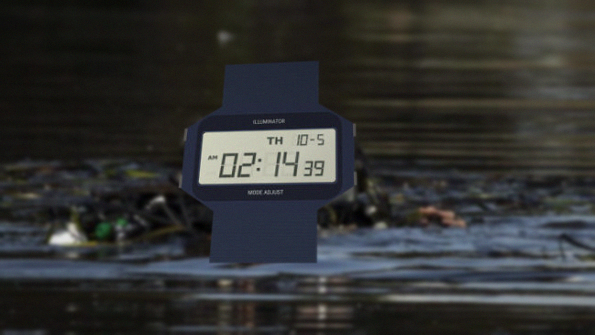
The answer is 2:14:39
